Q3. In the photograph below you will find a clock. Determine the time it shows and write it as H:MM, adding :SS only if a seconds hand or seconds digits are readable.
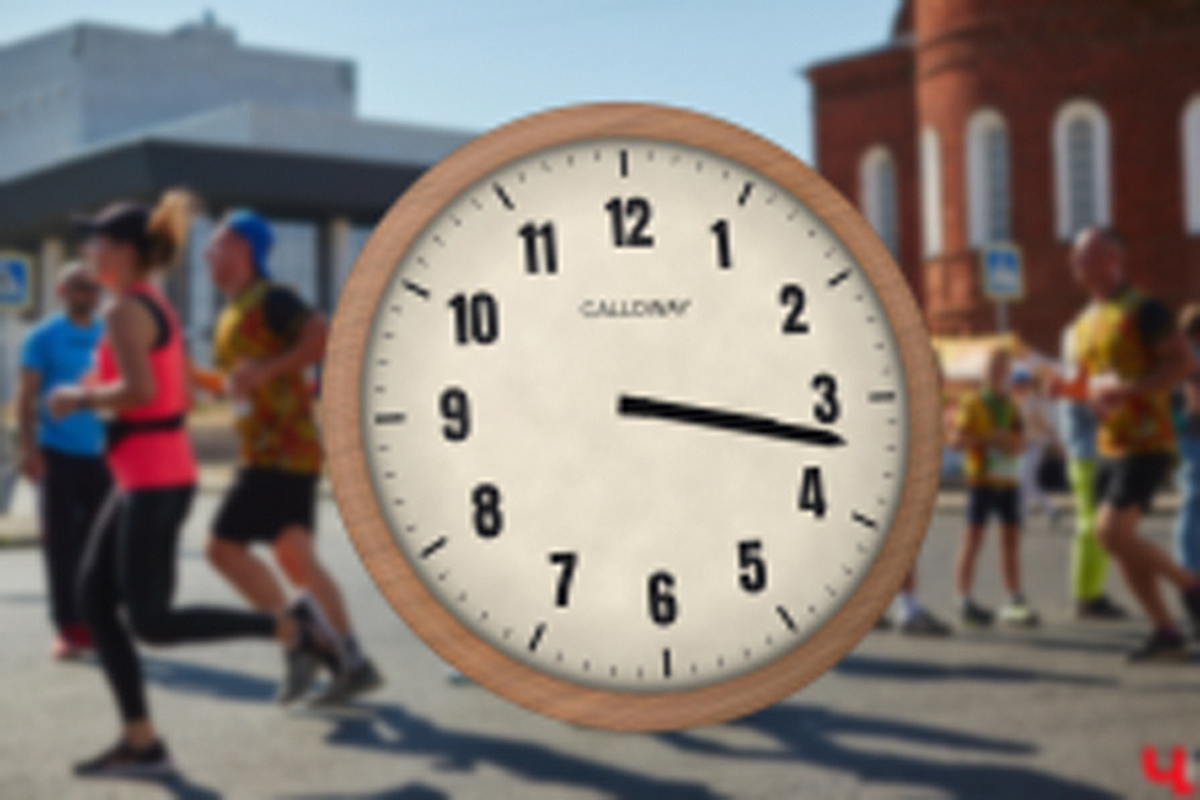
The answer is 3:17
